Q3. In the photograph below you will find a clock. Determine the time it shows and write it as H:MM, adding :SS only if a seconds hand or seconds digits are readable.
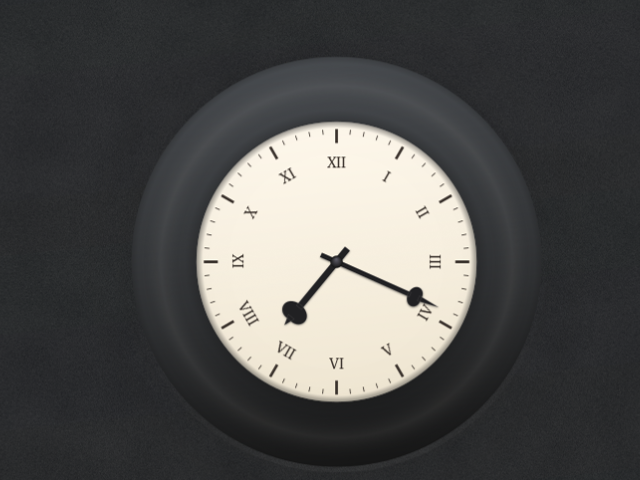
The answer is 7:19
